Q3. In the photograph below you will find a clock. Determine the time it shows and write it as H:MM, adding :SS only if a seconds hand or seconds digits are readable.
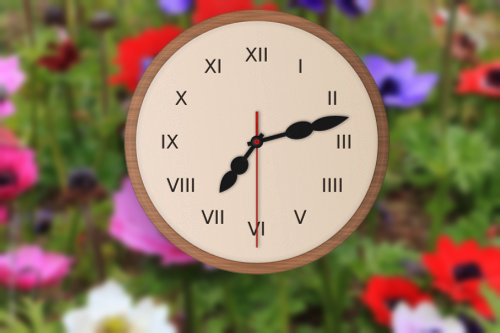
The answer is 7:12:30
